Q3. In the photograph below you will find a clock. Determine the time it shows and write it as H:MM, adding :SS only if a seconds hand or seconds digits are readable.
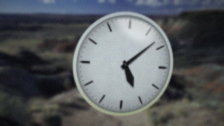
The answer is 5:08
